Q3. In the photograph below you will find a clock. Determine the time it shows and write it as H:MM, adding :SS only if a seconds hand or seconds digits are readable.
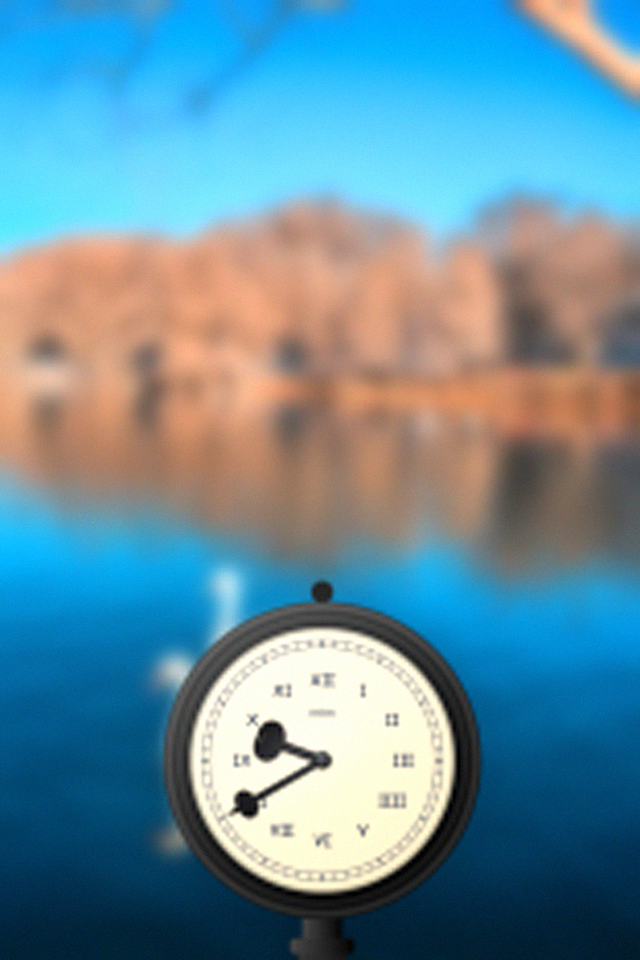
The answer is 9:40
